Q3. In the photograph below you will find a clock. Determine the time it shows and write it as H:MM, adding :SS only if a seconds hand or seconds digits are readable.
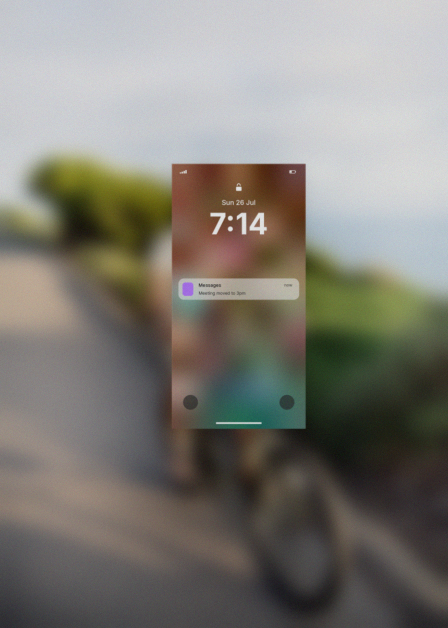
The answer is 7:14
